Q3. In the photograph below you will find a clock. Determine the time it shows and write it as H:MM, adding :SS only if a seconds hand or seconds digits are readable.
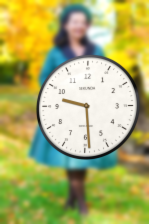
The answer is 9:29
